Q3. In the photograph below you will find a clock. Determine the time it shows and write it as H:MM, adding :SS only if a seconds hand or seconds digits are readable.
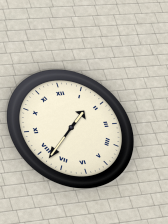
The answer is 1:38
